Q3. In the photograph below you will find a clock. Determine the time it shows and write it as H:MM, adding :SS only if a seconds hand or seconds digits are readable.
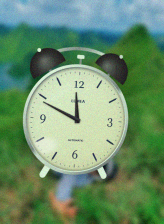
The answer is 11:49
